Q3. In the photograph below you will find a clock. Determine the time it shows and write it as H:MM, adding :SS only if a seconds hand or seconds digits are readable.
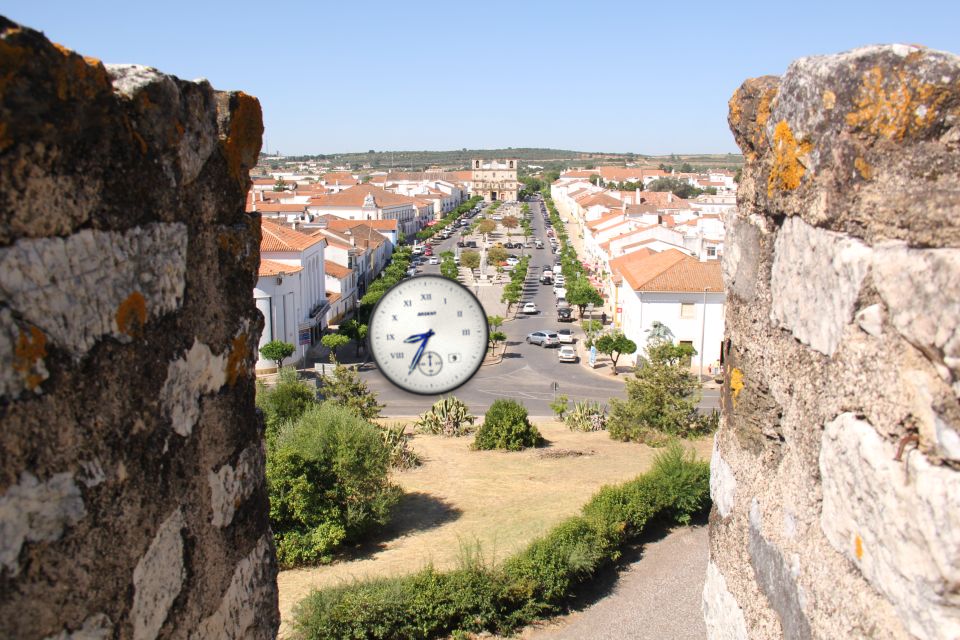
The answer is 8:35
